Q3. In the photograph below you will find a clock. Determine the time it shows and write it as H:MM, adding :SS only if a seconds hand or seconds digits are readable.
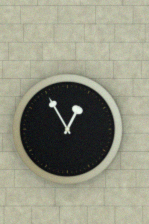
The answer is 12:55
